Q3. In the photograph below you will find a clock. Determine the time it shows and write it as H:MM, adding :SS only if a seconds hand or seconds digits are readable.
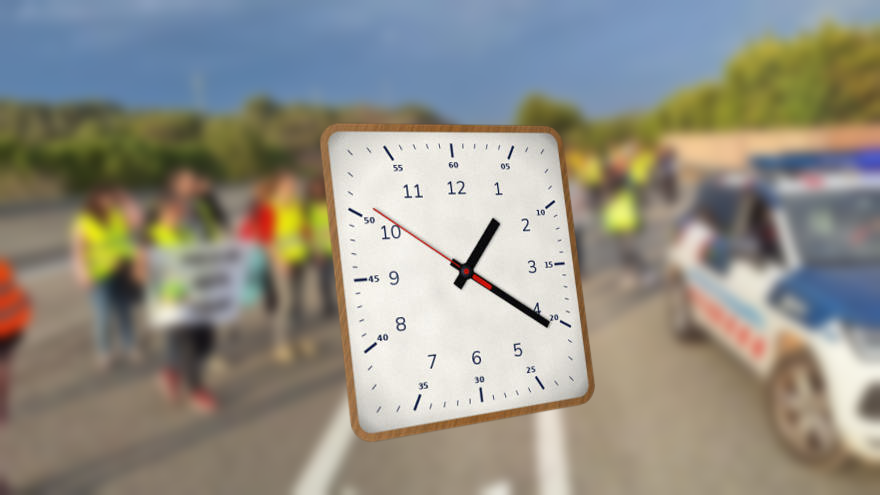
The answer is 1:20:51
